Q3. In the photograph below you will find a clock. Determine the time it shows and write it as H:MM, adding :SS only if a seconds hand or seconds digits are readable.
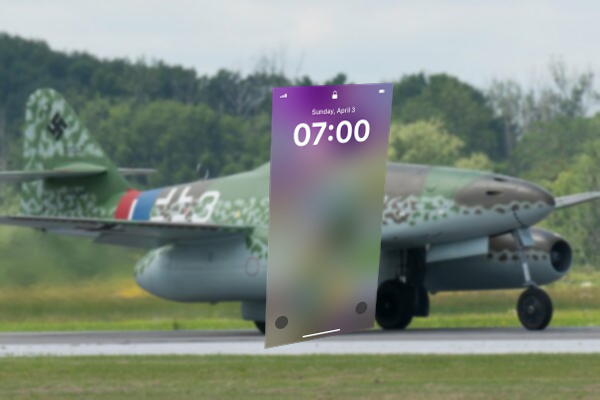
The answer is 7:00
